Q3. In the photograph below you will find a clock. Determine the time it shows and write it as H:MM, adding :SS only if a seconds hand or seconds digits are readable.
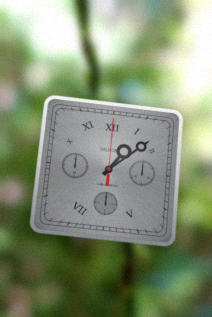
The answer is 1:08
